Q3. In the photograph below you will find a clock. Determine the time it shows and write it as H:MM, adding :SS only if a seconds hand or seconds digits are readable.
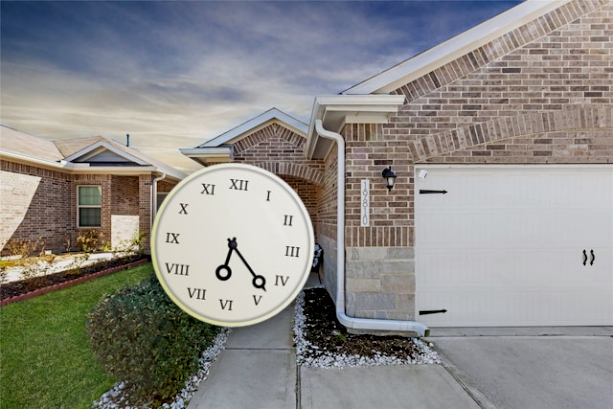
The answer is 6:23
